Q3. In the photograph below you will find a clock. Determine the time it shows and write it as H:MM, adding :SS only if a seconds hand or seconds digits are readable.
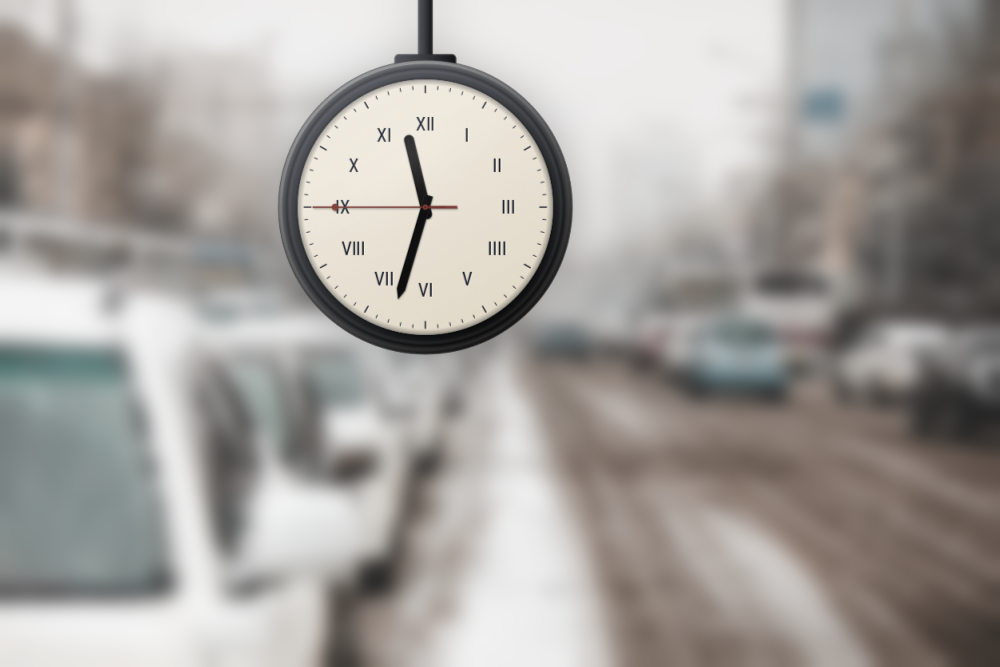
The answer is 11:32:45
